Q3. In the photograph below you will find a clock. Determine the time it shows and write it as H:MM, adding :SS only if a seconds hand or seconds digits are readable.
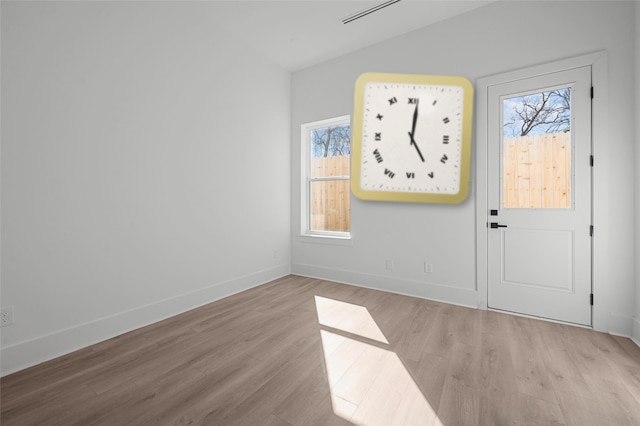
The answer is 5:01
